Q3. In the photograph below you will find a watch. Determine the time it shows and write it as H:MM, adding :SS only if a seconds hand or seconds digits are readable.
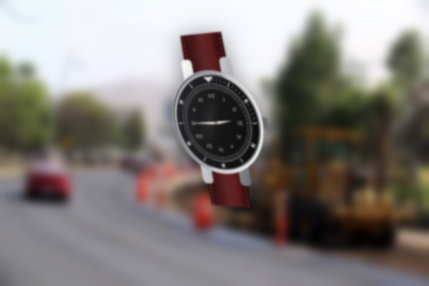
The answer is 2:45
